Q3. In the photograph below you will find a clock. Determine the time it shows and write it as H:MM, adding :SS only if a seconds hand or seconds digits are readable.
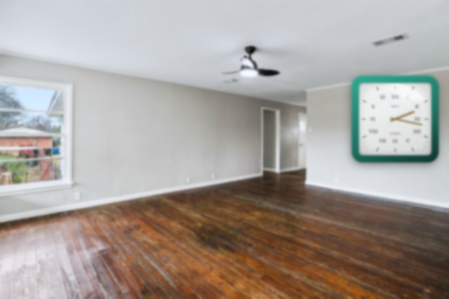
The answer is 2:17
